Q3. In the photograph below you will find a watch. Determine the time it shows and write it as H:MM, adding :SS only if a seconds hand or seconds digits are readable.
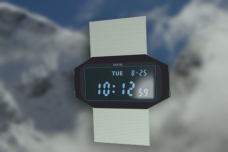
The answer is 10:12:59
